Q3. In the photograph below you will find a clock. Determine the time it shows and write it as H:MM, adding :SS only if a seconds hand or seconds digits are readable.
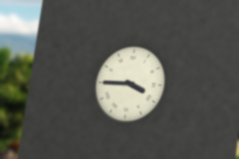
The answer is 3:45
